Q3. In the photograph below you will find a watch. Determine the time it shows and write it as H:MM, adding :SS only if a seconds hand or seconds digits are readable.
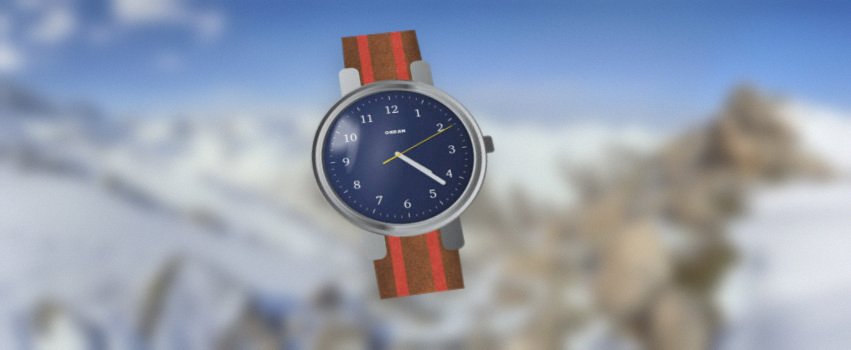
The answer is 4:22:11
